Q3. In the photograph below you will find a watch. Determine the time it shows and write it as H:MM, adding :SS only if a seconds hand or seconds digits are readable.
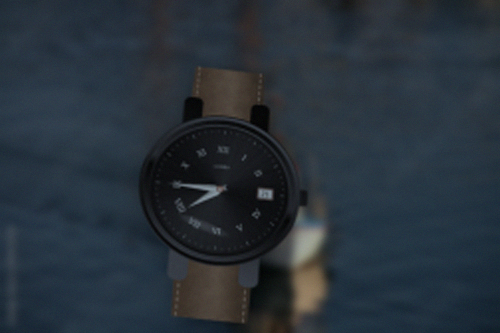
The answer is 7:45
